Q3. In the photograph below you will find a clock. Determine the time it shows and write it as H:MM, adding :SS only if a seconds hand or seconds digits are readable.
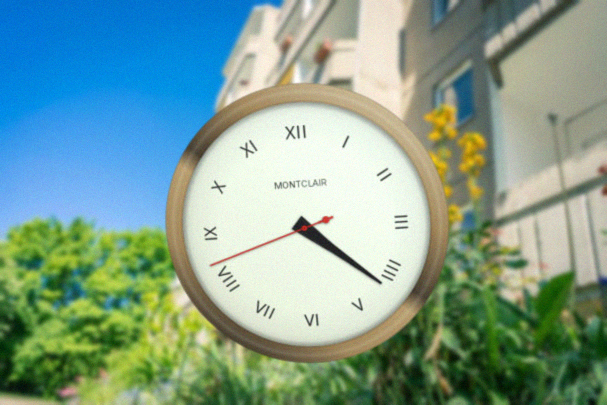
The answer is 4:21:42
